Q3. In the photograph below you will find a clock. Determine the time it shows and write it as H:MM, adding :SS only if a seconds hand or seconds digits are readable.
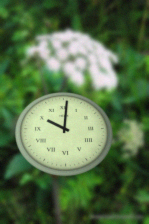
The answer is 10:01
